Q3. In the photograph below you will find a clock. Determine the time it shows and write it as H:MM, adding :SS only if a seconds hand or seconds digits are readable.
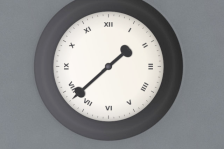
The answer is 1:38
